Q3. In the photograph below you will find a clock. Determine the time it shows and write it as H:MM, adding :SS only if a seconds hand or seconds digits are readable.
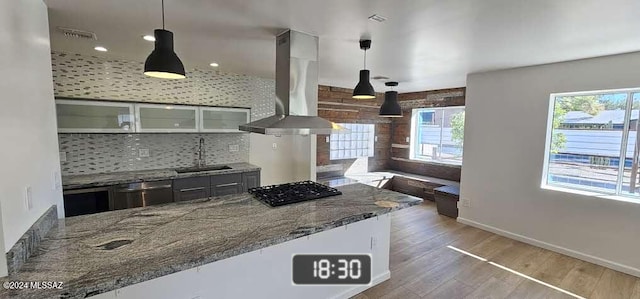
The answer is 18:30
